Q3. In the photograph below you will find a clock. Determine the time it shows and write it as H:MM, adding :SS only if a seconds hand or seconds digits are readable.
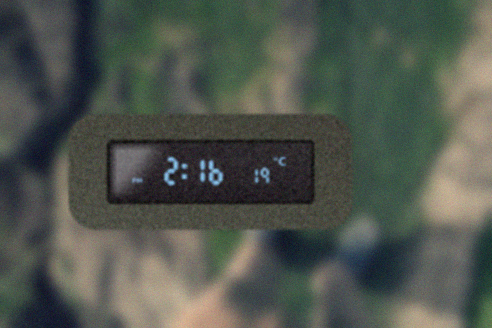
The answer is 2:16
